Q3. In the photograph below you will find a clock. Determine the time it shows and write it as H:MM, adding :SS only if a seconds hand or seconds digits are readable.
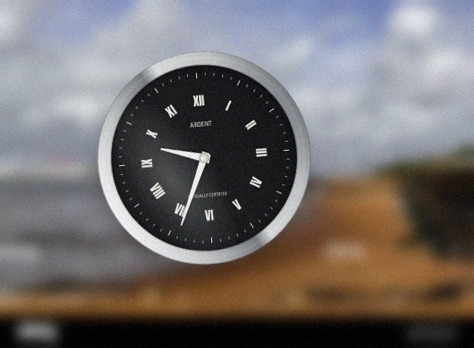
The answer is 9:34
